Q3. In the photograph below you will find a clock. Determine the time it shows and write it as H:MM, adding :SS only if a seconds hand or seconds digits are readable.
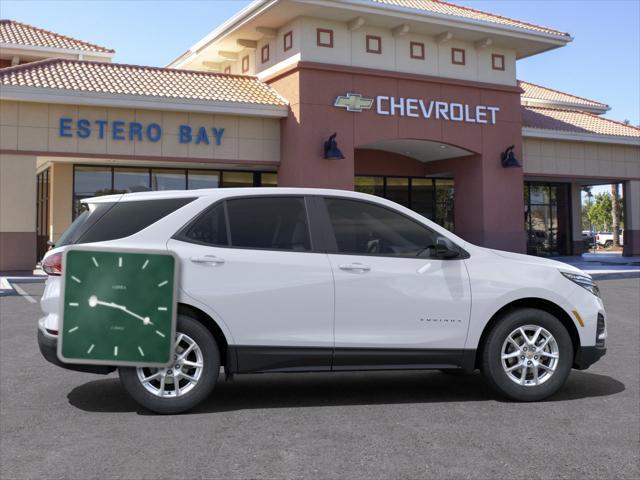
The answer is 9:19
